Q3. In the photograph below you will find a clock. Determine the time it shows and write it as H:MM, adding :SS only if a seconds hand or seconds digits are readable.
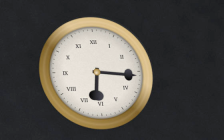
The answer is 6:16
